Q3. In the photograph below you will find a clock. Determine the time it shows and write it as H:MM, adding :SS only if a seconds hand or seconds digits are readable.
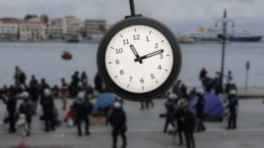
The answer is 11:13
